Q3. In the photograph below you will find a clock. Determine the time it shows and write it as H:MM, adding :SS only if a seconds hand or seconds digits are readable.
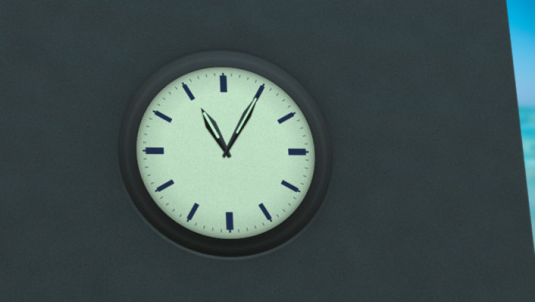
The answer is 11:05
